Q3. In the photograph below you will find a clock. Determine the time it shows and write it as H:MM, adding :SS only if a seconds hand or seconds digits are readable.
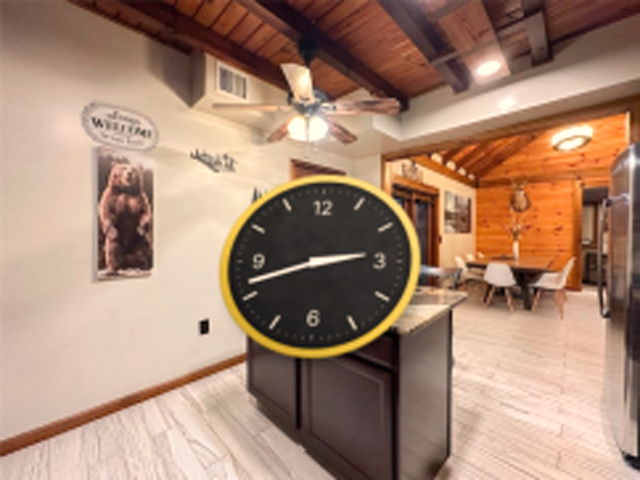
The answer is 2:42
